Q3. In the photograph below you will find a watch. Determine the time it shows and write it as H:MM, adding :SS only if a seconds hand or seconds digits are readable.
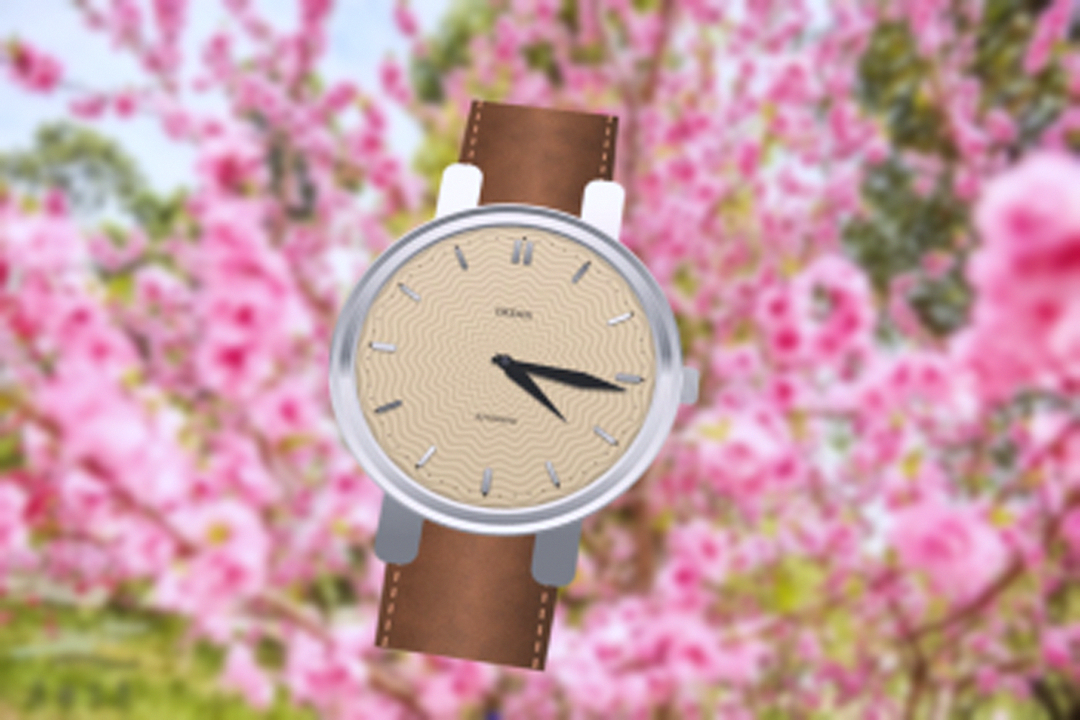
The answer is 4:16
